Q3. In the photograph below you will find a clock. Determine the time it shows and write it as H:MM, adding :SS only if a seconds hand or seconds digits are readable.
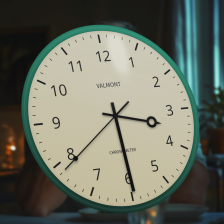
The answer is 3:29:39
